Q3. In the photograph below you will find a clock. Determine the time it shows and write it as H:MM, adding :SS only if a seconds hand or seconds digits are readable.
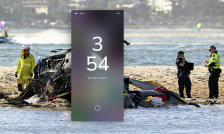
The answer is 3:54
